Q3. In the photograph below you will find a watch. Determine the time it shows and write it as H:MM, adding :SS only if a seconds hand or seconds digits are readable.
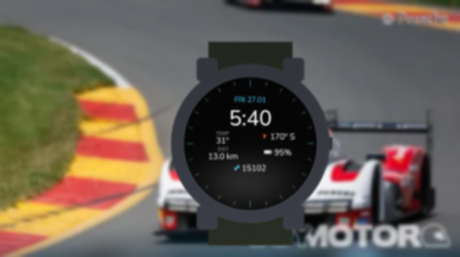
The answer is 5:40
